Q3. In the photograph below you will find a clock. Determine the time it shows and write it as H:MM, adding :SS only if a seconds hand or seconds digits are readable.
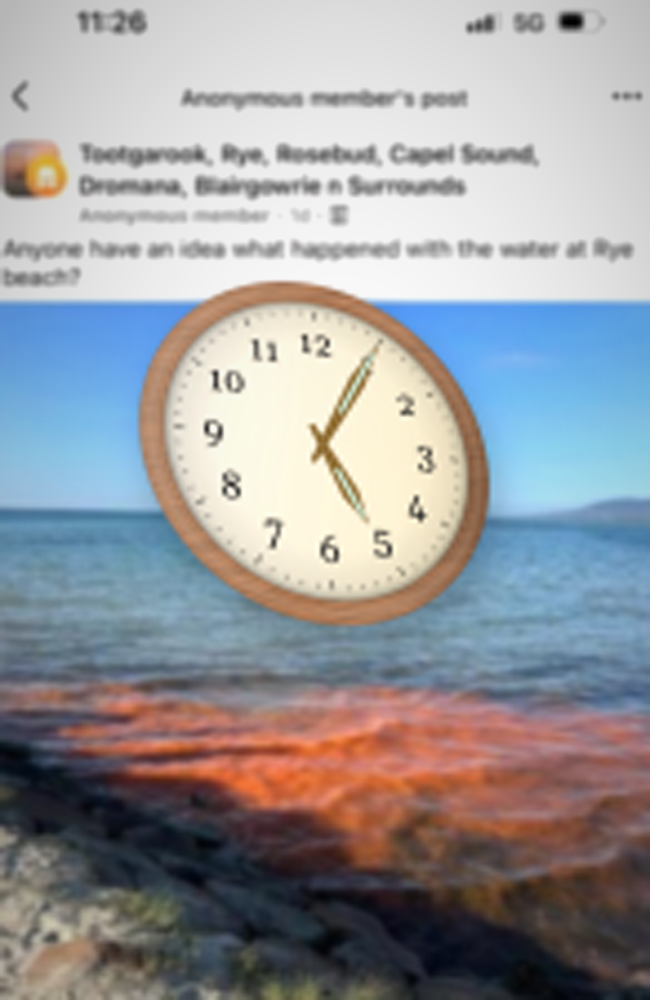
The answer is 5:05
